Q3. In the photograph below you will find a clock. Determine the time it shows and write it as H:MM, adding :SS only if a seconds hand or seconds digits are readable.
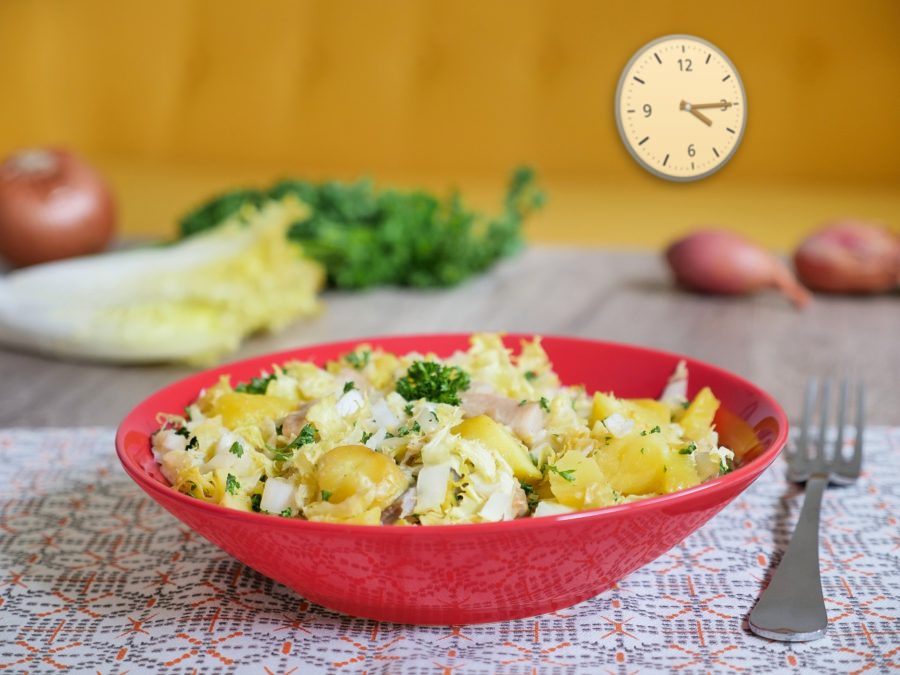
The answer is 4:15
